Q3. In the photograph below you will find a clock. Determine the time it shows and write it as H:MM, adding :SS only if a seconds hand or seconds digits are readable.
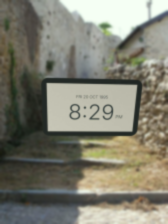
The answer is 8:29
